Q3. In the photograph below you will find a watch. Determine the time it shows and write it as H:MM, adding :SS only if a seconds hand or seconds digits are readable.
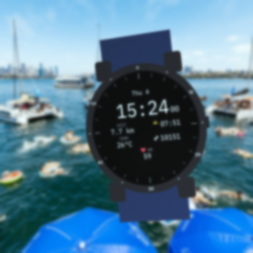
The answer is 15:24
